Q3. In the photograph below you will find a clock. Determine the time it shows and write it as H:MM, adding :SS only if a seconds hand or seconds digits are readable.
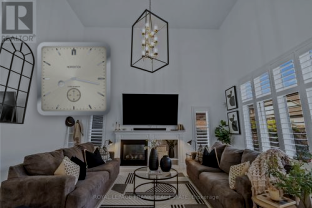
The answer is 8:17
